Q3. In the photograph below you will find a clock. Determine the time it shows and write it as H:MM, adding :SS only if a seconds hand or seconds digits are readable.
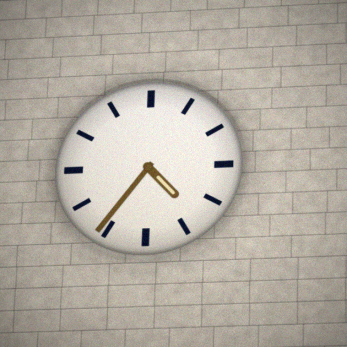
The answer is 4:36
